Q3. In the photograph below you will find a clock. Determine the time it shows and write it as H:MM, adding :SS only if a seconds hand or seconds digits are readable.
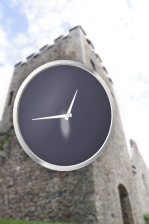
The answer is 12:44
